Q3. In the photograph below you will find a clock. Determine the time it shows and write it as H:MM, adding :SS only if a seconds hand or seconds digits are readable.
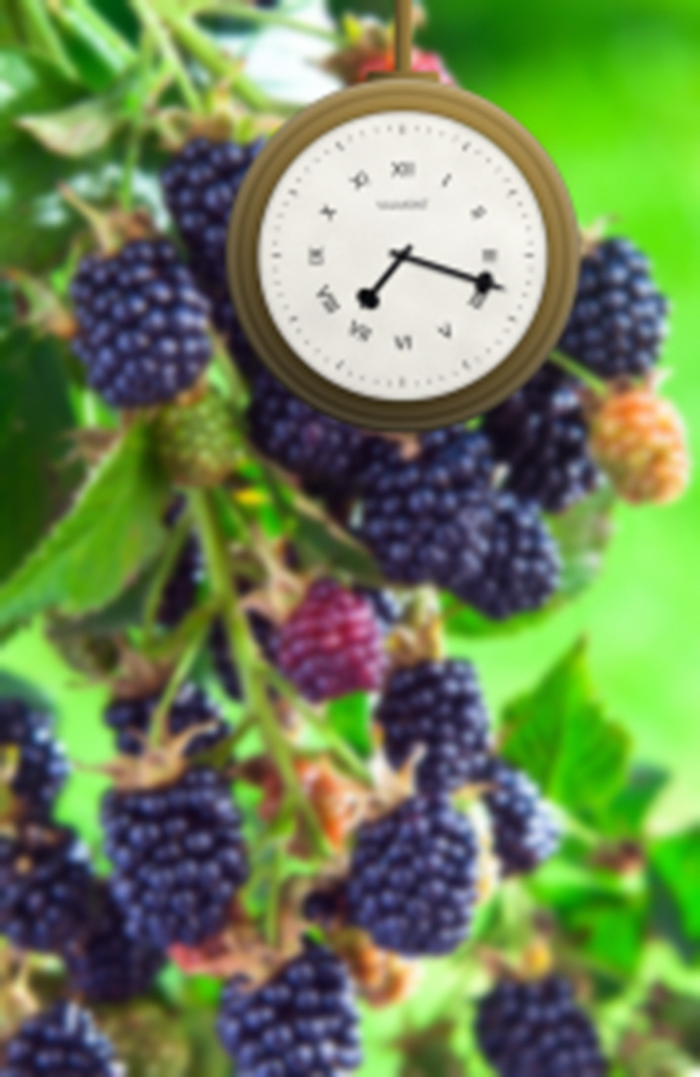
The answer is 7:18
